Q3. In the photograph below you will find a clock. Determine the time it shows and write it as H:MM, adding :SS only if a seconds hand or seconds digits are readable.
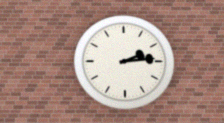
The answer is 2:14
